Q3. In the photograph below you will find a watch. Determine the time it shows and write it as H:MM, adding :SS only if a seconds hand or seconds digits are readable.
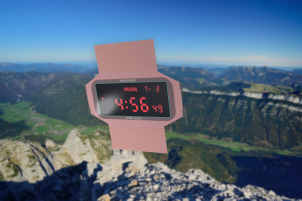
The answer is 4:56:49
